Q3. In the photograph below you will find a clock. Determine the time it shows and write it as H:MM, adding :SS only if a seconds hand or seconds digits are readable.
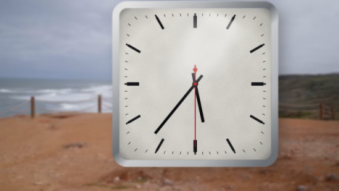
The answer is 5:36:30
